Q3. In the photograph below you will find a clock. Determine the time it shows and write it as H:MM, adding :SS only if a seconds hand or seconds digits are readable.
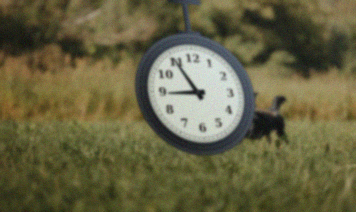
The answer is 8:55
